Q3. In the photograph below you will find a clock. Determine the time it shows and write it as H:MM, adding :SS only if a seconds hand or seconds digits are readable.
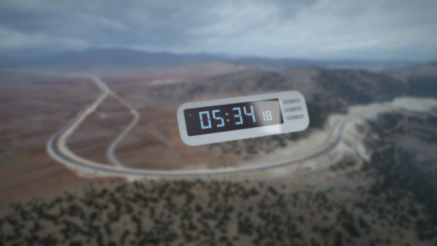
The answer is 5:34:18
